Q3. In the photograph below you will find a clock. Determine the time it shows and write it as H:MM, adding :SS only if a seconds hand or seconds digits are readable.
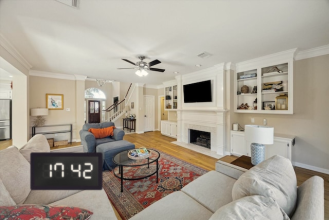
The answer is 17:42
